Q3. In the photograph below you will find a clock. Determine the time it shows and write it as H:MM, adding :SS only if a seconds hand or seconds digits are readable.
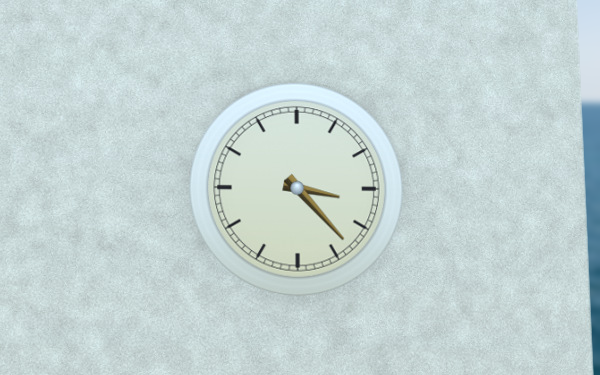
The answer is 3:23
